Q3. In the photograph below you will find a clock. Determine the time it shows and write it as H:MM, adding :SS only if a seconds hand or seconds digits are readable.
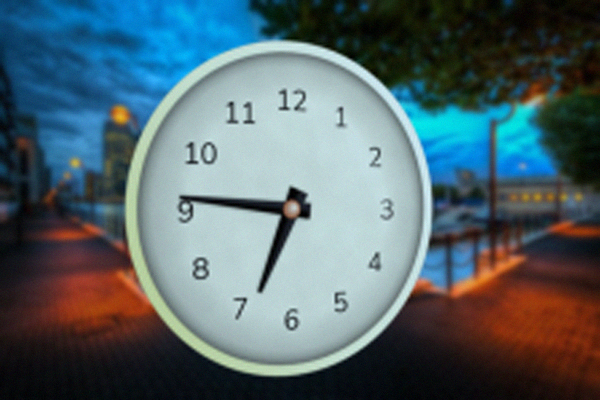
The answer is 6:46
